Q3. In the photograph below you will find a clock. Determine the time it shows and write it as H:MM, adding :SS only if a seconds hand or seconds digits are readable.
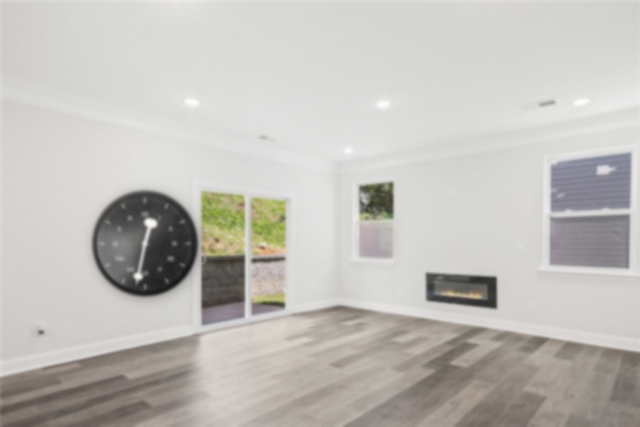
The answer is 12:32
